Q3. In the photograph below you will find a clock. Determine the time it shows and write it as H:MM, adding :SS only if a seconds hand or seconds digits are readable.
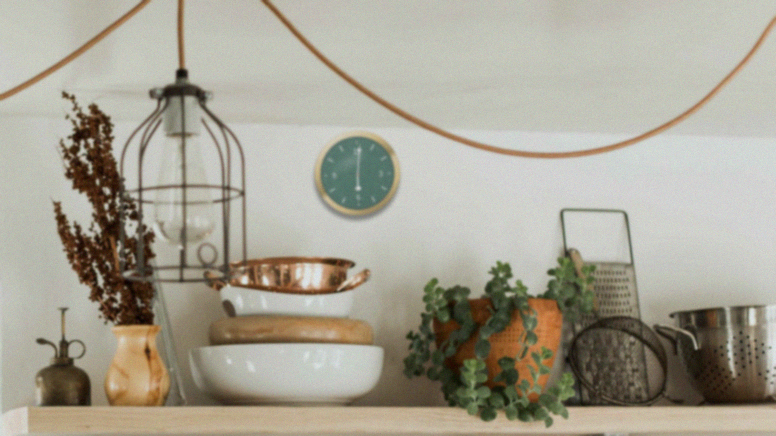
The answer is 6:01
